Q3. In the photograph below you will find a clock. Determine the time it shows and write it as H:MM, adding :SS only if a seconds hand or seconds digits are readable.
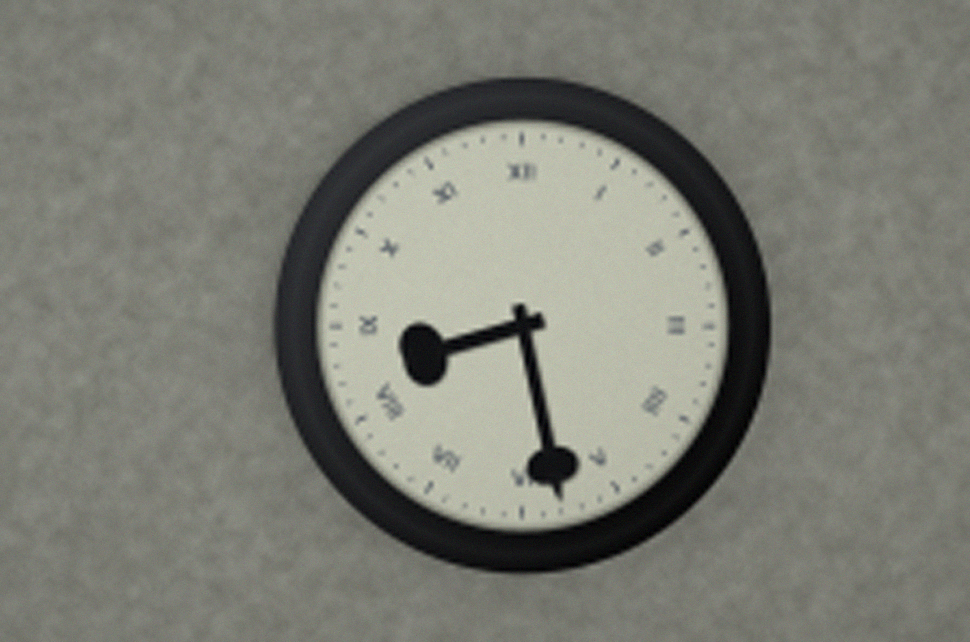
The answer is 8:28
